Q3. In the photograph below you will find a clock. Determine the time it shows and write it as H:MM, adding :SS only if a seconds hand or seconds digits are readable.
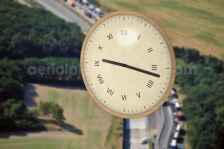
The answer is 9:17
